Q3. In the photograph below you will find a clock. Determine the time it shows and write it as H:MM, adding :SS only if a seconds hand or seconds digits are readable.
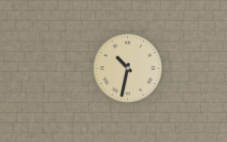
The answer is 10:32
